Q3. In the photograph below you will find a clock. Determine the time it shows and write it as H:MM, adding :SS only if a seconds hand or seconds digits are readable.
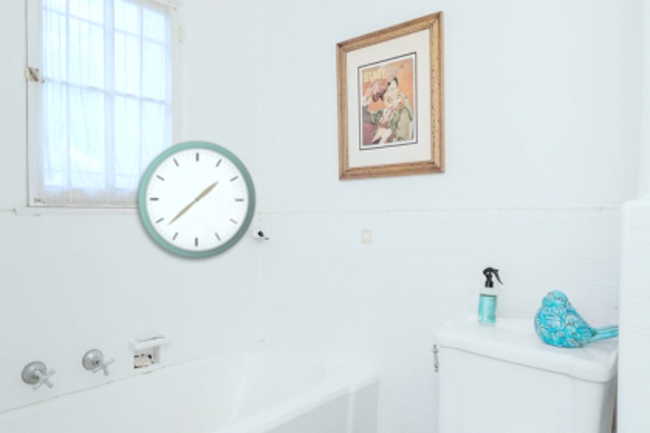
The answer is 1:38
